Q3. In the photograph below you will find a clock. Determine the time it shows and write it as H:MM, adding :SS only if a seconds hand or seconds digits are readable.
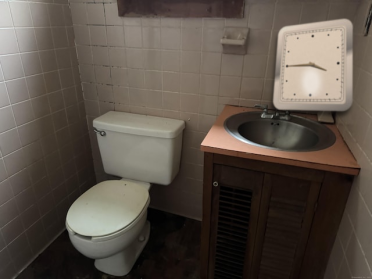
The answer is 3:45
